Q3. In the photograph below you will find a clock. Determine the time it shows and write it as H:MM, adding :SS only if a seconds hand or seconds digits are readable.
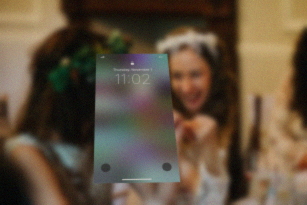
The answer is 11:02
